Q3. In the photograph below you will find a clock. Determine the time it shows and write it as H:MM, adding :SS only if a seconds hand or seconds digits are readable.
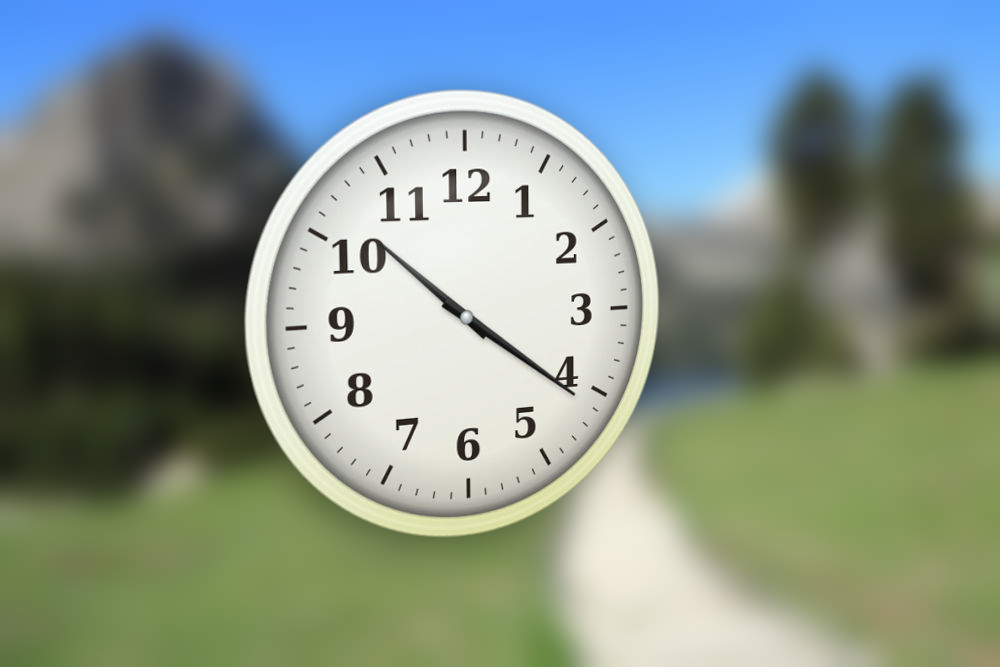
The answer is 10:21
